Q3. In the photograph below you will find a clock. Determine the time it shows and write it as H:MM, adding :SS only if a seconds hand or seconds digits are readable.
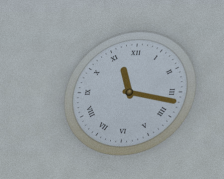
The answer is 11:17
